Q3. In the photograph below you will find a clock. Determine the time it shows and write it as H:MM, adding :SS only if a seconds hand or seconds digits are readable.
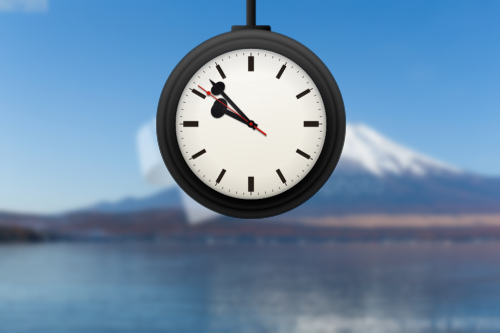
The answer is 9:52:51
